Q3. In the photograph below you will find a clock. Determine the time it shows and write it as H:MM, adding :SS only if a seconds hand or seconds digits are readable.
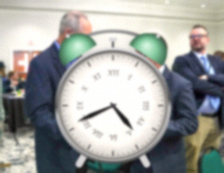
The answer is 4:41
